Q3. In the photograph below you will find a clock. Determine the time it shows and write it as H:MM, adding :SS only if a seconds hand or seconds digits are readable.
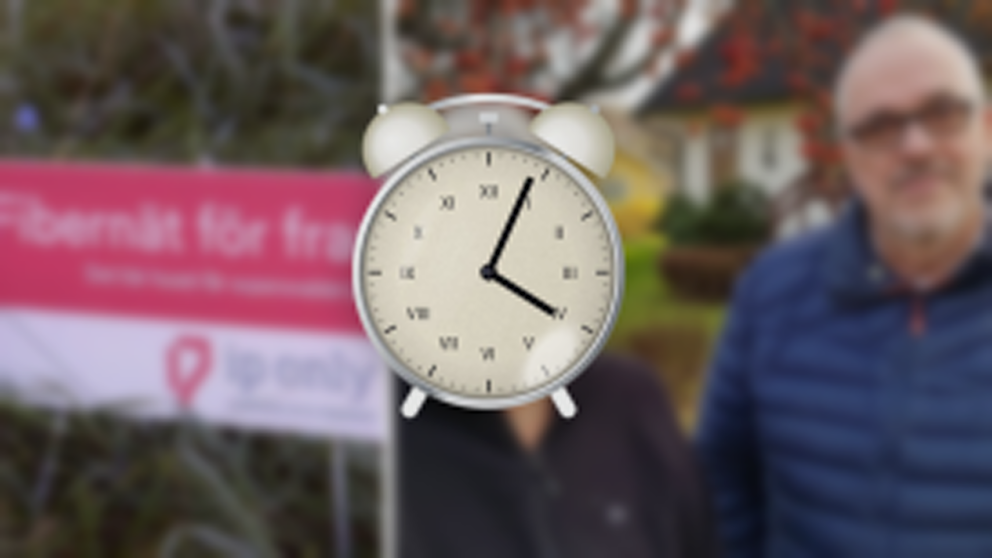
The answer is 4:04
